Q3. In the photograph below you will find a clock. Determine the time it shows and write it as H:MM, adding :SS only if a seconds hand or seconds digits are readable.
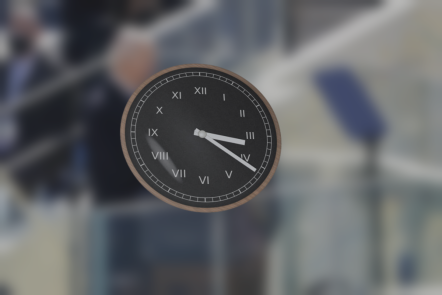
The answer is 3:21
